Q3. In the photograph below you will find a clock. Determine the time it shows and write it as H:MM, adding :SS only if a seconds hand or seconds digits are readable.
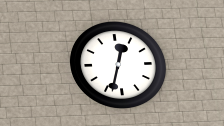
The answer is 12:33
